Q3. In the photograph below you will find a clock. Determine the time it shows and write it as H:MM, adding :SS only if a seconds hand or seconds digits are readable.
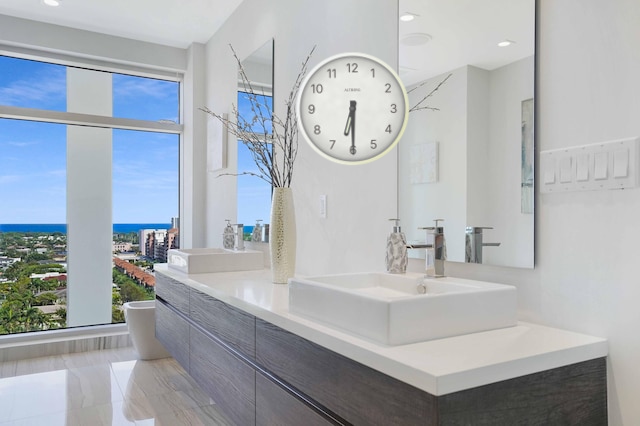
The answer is 6:30
